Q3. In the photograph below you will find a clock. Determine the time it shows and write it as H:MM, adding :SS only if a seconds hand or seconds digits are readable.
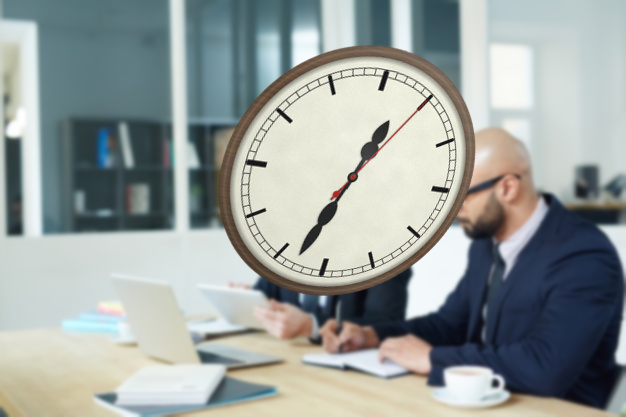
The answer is 12:33:05
